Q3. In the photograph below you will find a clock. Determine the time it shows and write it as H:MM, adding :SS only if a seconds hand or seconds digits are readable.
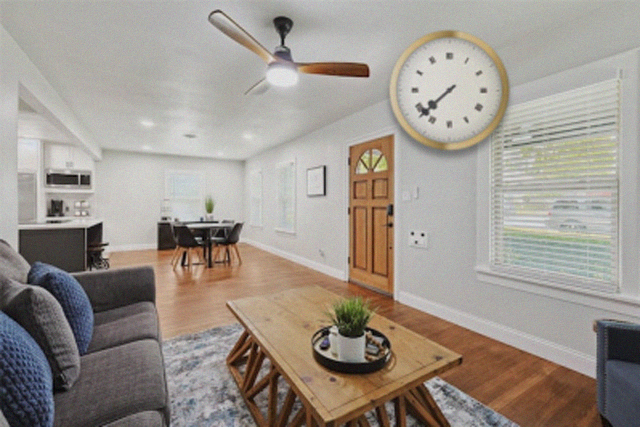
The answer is 7:38
